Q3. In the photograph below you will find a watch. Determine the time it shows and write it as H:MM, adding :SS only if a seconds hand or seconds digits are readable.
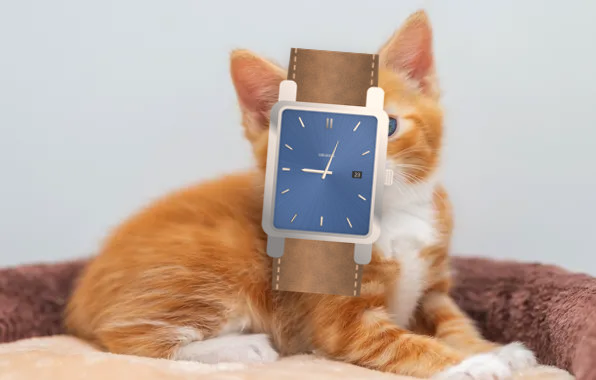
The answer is 9:03
